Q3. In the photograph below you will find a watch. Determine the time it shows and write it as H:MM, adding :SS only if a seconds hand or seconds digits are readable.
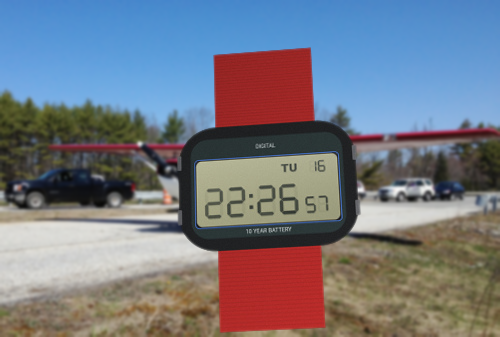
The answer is 22:26:57
